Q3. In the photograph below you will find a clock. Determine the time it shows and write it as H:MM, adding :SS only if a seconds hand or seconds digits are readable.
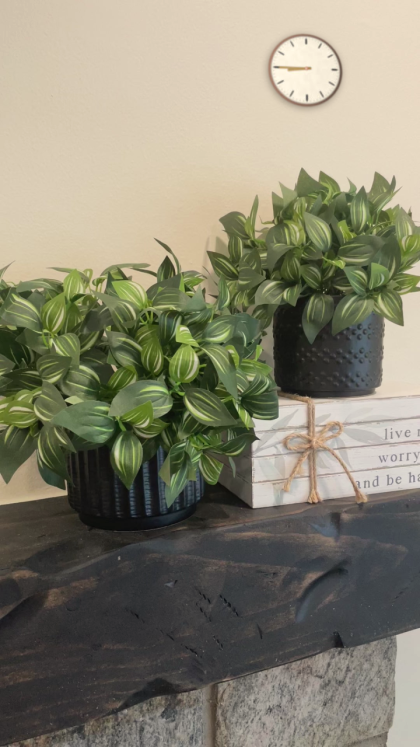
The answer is 8:45
